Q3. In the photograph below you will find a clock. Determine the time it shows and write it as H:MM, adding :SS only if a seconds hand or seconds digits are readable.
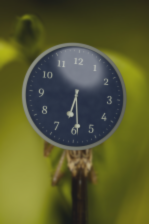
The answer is 6:29
